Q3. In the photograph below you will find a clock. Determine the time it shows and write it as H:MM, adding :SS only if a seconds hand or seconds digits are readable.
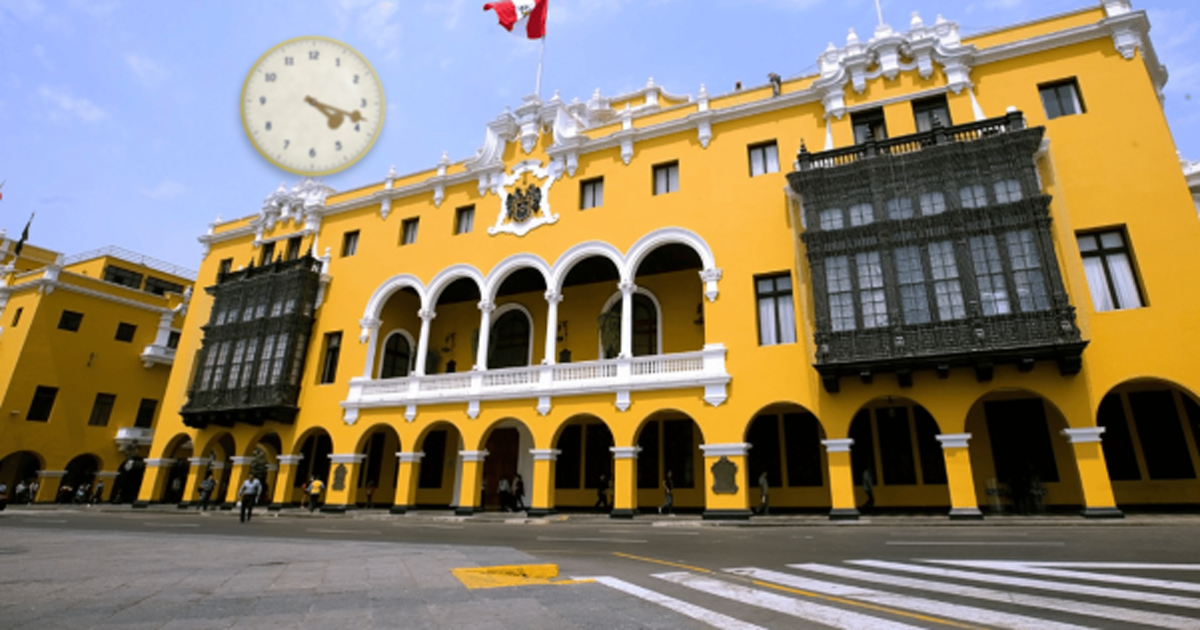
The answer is 4:18
